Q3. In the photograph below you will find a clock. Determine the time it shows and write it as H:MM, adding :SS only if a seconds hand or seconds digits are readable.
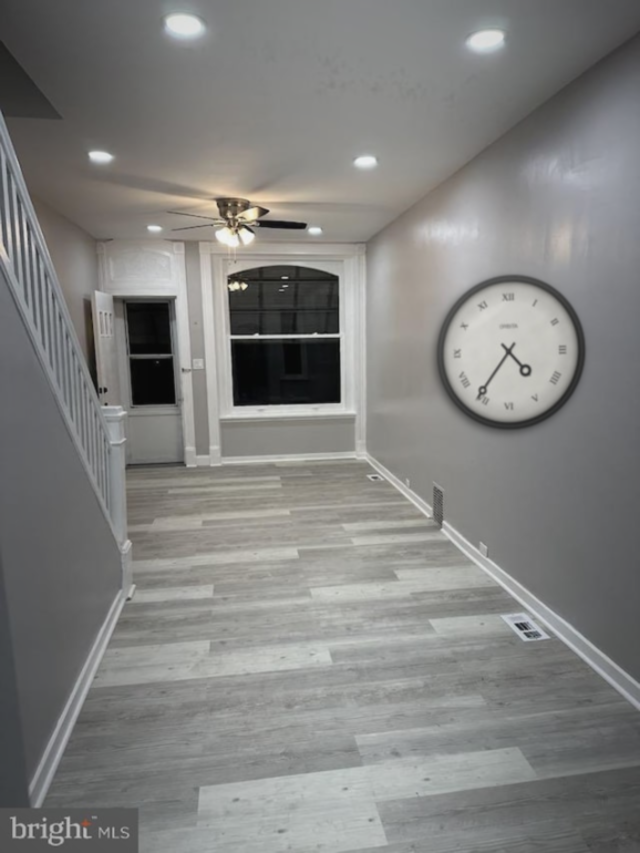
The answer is 4:36
